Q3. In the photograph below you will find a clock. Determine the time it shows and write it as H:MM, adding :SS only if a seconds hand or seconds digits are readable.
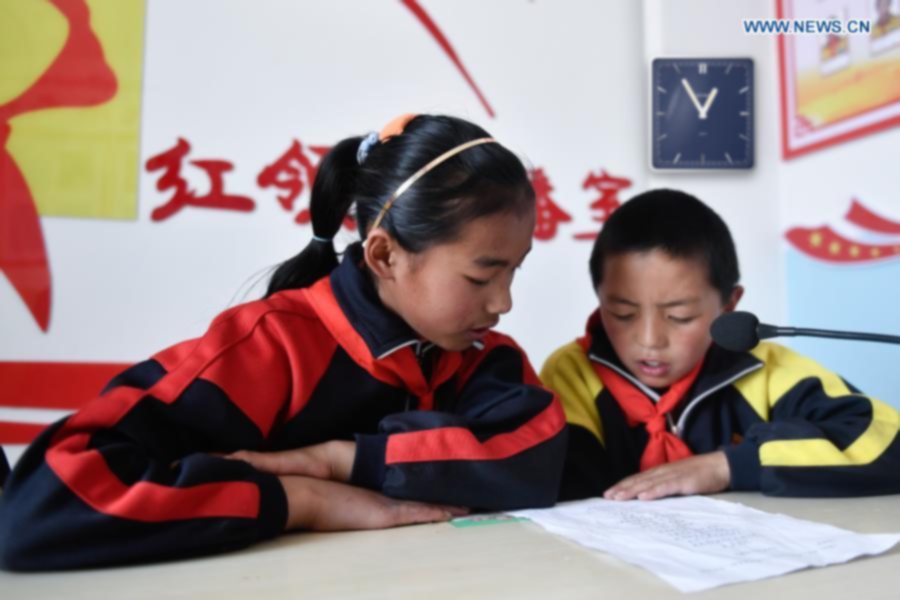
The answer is 12:55
